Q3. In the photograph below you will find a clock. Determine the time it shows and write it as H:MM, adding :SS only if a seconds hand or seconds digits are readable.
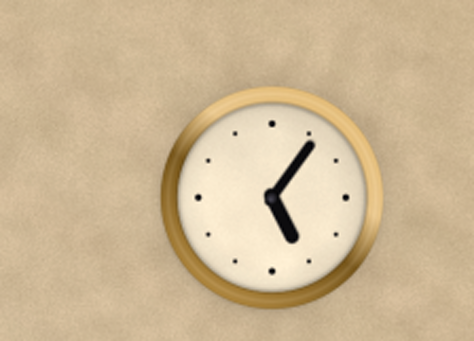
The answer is 5:06
